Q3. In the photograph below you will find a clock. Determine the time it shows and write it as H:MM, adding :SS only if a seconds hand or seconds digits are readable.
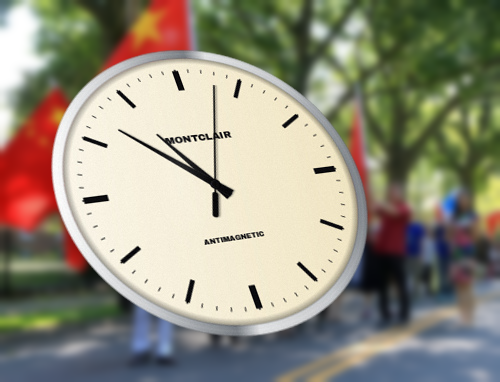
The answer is 10:52:03
